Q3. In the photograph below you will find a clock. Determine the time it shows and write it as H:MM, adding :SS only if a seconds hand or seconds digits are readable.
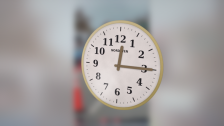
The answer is 12:15
